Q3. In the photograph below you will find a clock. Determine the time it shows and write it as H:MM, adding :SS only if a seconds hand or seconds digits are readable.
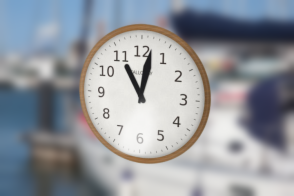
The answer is 11:02
